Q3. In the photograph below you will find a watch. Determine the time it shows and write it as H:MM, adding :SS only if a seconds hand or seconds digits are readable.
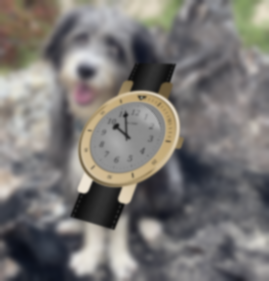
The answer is 9:56
